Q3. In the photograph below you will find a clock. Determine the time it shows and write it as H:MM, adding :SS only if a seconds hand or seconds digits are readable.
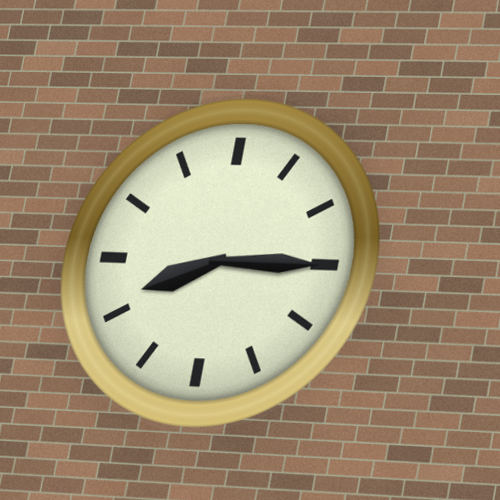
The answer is 8:15
